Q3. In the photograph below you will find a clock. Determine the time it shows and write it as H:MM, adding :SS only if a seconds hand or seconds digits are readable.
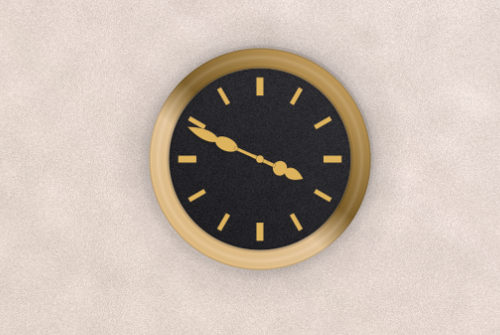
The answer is 3:49
